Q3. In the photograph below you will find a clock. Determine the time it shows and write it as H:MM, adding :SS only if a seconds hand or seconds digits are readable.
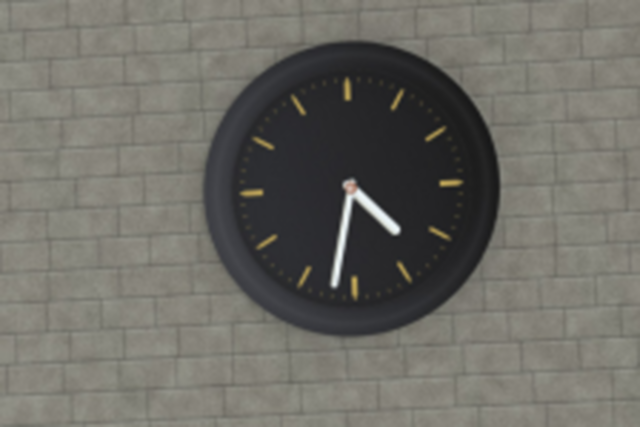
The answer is 4:32
